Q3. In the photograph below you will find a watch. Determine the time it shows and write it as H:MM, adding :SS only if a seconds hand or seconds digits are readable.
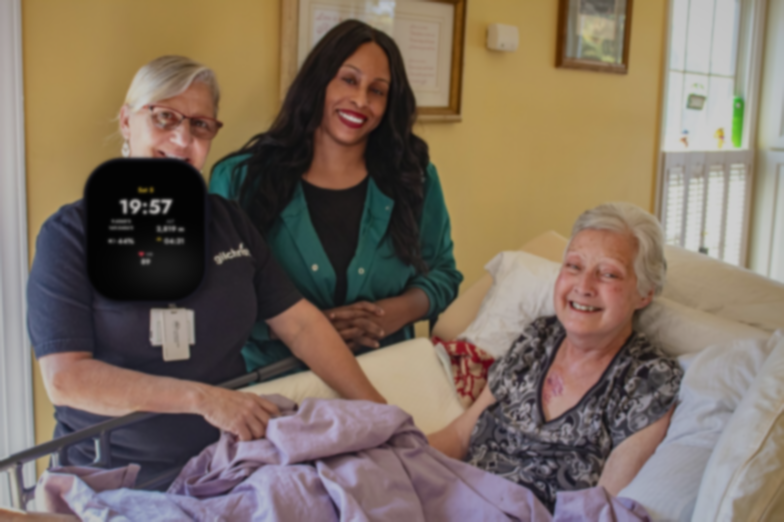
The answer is 19:57
